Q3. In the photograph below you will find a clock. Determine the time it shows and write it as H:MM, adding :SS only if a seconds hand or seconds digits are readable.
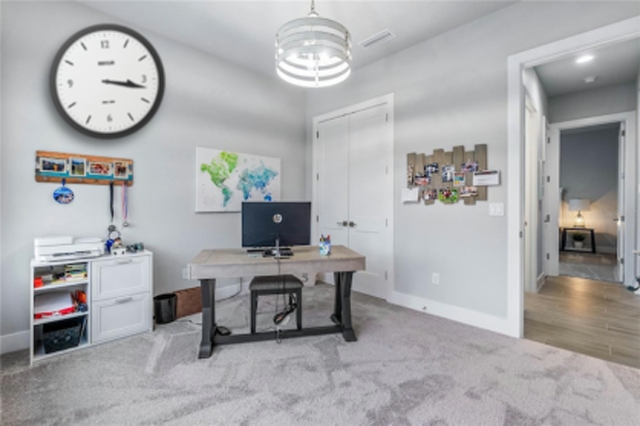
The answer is 3:17
